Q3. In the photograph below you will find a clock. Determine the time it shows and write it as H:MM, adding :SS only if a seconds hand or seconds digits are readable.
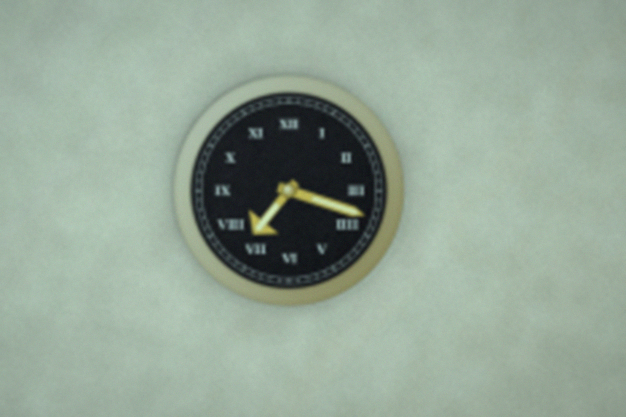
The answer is 7:18
